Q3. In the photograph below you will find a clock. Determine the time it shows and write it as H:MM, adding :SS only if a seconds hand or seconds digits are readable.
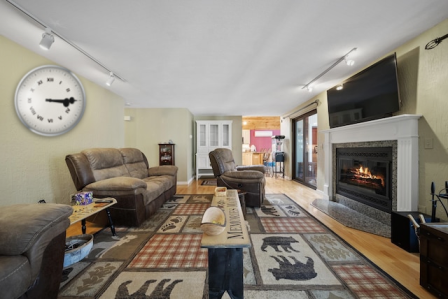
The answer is 3:15
